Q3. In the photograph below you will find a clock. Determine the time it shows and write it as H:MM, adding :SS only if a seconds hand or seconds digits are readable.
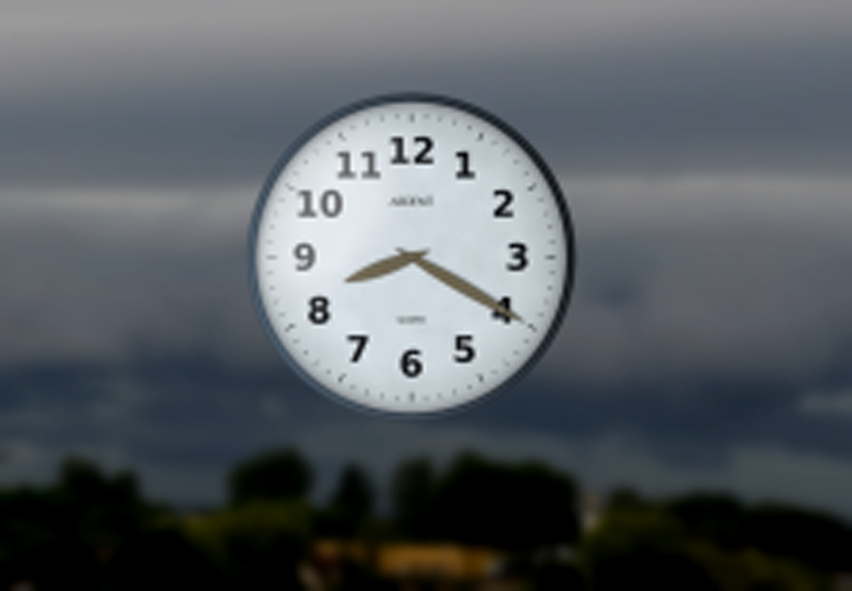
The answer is 8:20
